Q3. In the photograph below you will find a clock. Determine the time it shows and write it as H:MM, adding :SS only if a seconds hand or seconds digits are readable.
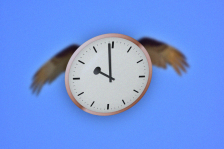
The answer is 9:59
